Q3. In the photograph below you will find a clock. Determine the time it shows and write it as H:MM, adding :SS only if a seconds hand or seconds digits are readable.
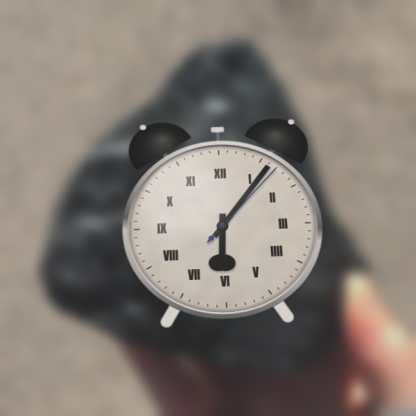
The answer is 6:06:07
